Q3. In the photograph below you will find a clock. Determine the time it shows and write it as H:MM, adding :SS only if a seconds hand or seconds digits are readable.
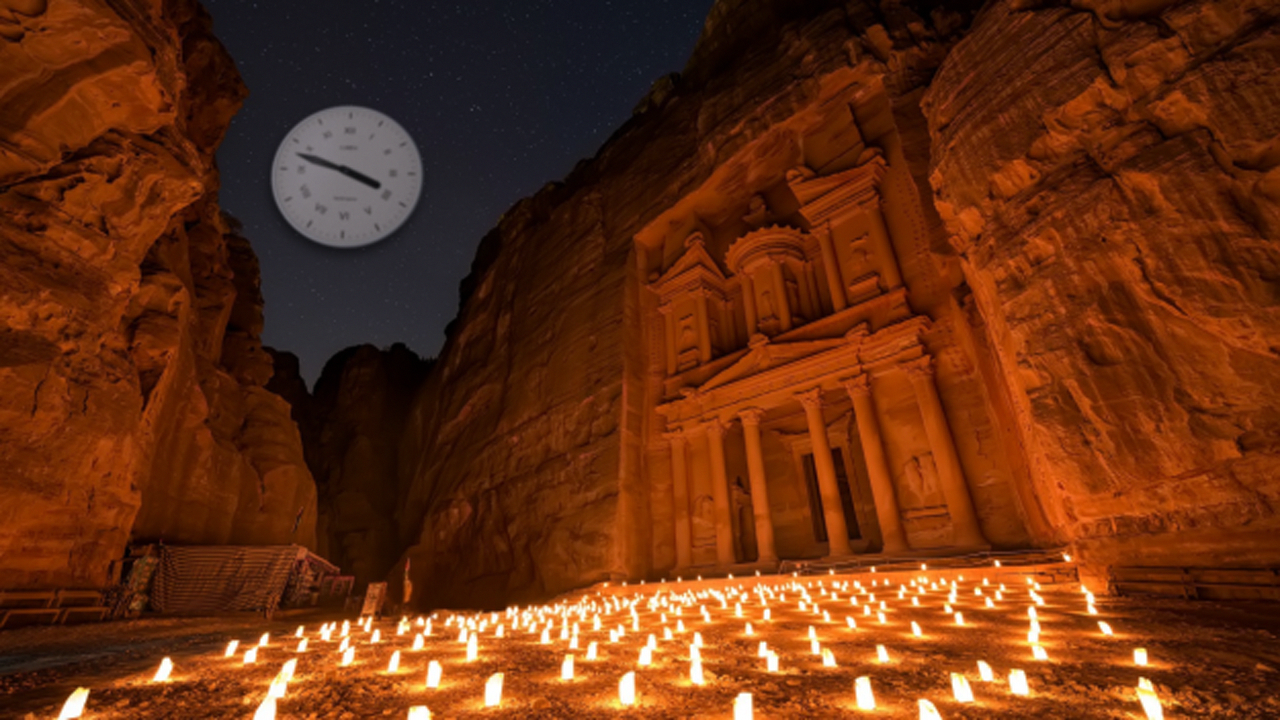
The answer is 3:48
